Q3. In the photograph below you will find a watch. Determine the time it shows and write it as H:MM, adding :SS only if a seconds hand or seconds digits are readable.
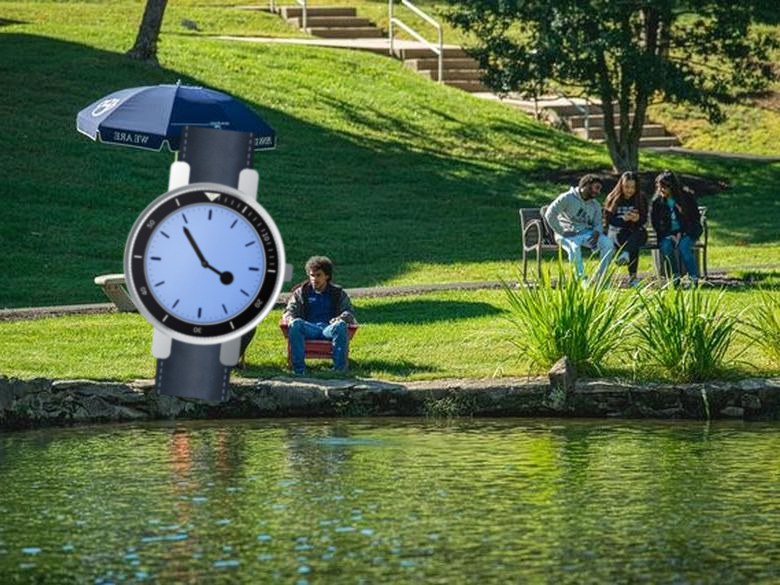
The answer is 3:54
